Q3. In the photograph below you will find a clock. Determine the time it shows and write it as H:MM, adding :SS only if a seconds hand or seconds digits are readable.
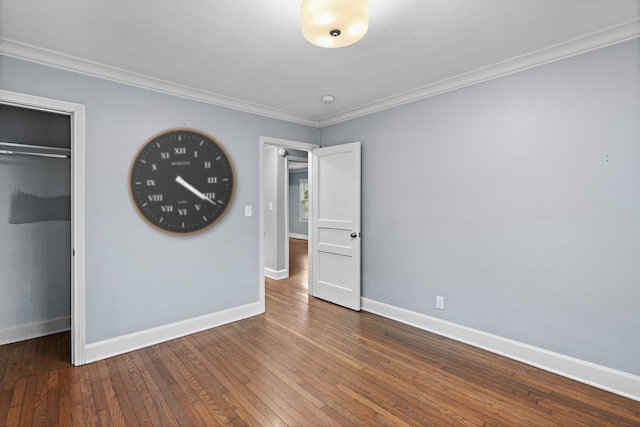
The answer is 4:21
